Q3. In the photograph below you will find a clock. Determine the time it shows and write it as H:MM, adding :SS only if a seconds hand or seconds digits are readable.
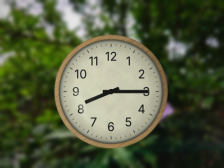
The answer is 8:15
